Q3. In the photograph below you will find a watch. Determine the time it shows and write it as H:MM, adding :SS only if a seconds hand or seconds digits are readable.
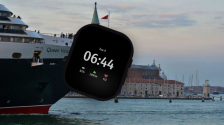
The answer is 6:44
